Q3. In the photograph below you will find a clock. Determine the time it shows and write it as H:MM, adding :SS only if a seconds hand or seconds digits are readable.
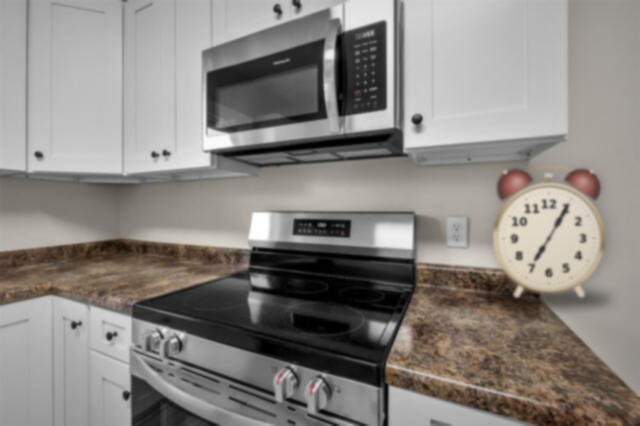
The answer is 7:05
